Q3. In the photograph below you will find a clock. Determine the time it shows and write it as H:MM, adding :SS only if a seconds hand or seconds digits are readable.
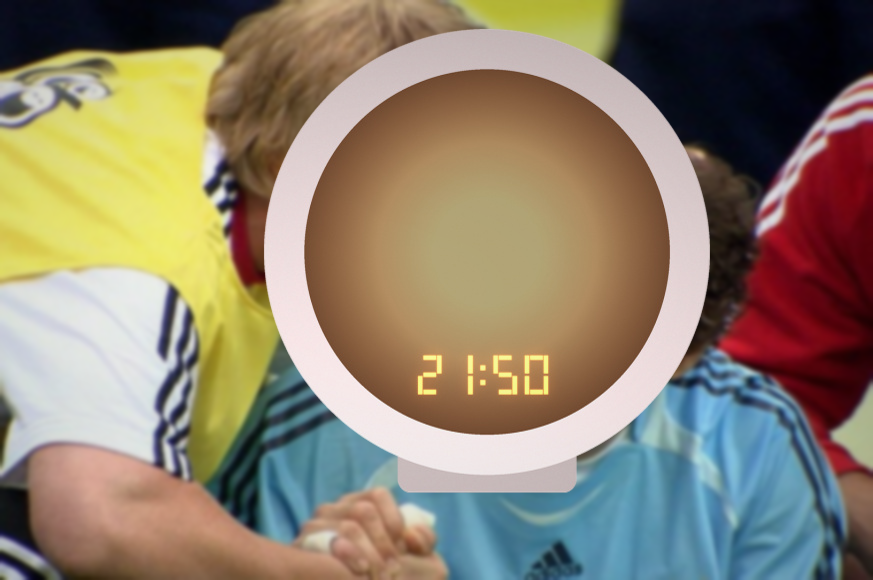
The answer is 21:50
